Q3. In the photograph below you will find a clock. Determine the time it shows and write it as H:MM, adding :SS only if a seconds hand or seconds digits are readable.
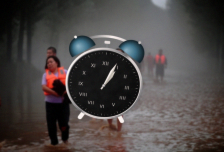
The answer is 1:04
